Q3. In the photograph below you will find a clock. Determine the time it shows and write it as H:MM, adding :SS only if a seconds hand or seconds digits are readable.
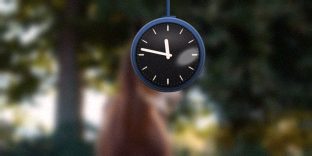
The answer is 11:47
